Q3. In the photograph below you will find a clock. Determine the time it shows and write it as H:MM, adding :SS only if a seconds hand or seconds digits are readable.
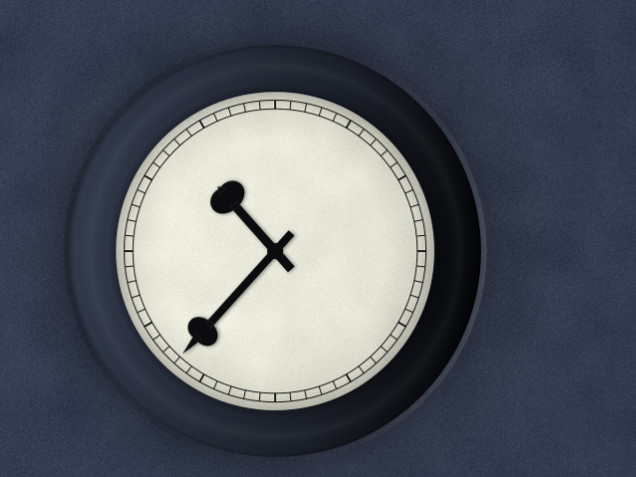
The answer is 10:37
